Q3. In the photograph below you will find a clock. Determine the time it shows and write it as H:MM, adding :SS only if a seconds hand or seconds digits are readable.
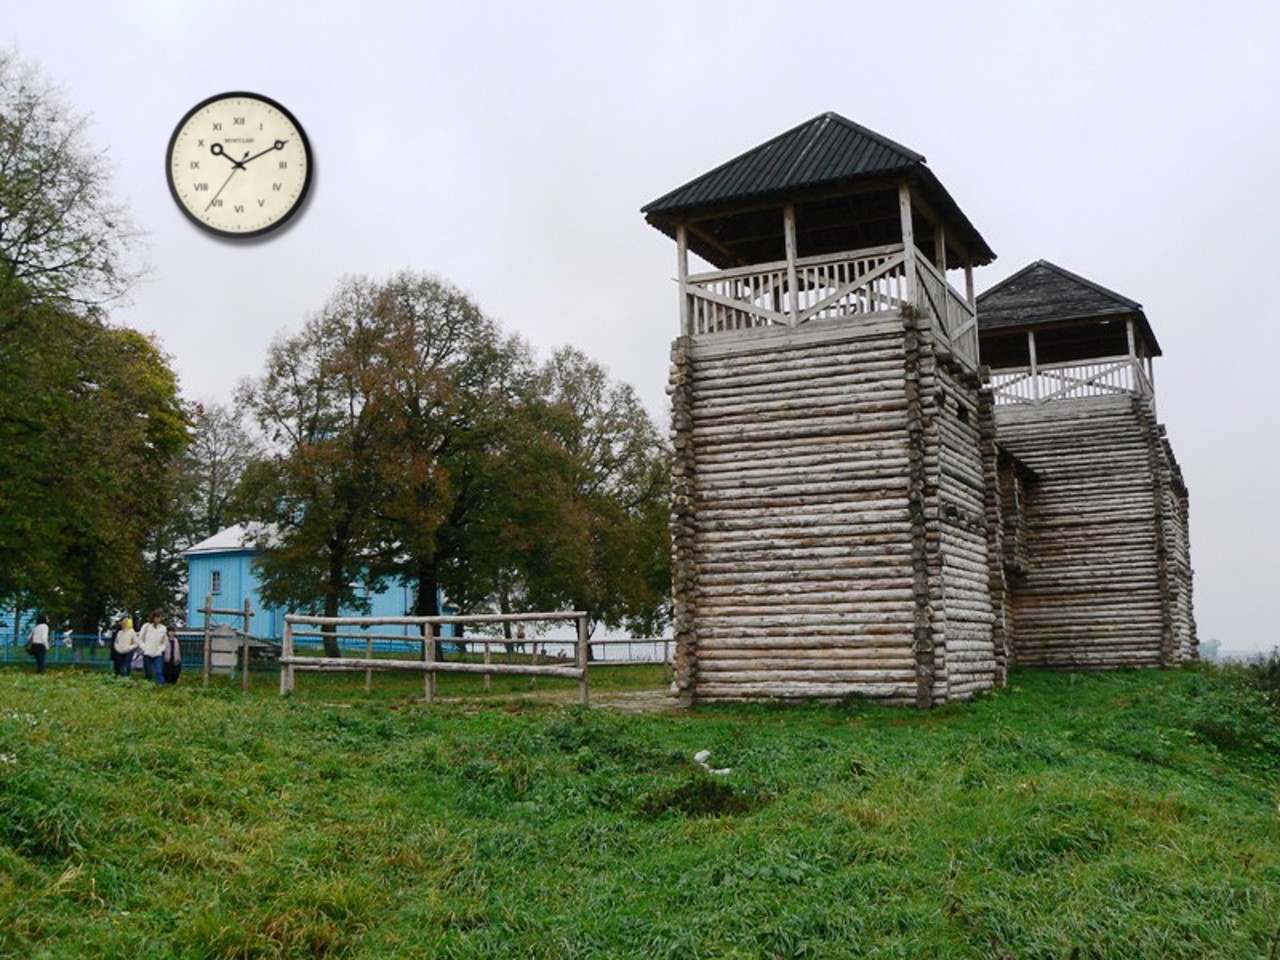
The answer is 10:10:36
